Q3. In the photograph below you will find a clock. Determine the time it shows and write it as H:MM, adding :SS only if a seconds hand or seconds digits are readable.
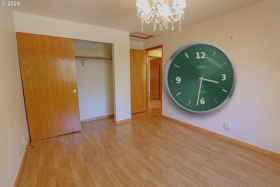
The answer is 3:32
